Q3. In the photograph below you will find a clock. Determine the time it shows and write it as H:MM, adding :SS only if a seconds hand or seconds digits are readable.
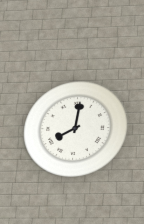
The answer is 8:01
